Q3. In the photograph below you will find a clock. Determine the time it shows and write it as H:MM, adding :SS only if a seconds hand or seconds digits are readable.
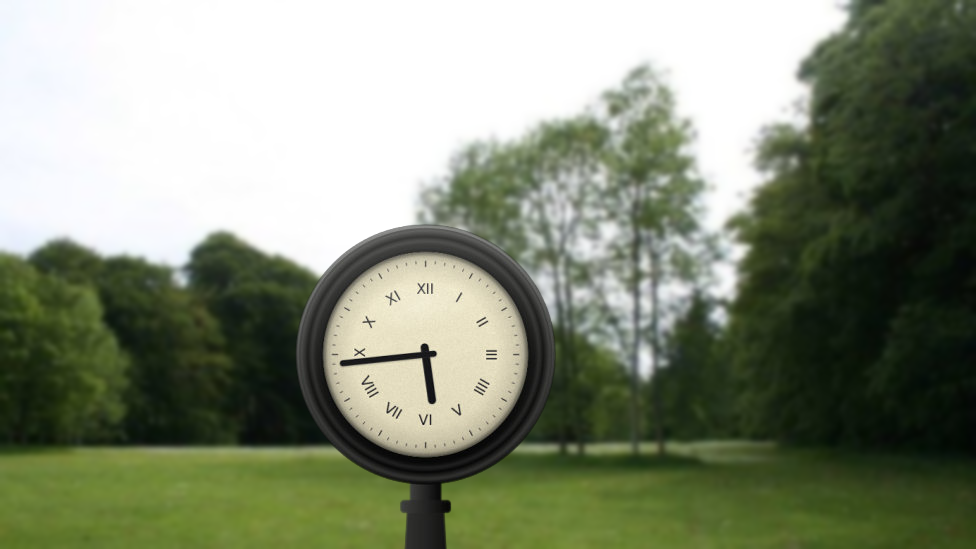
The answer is 5:44
